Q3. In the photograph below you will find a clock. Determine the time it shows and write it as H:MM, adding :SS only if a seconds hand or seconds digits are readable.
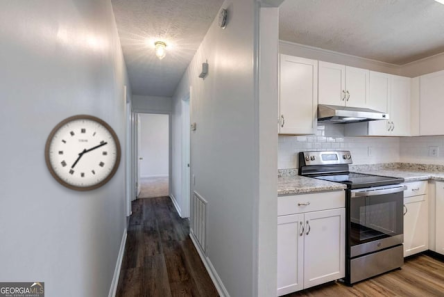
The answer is 7:11
